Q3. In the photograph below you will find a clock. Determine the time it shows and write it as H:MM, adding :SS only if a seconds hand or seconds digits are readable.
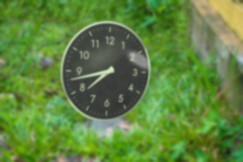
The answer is 7:43
